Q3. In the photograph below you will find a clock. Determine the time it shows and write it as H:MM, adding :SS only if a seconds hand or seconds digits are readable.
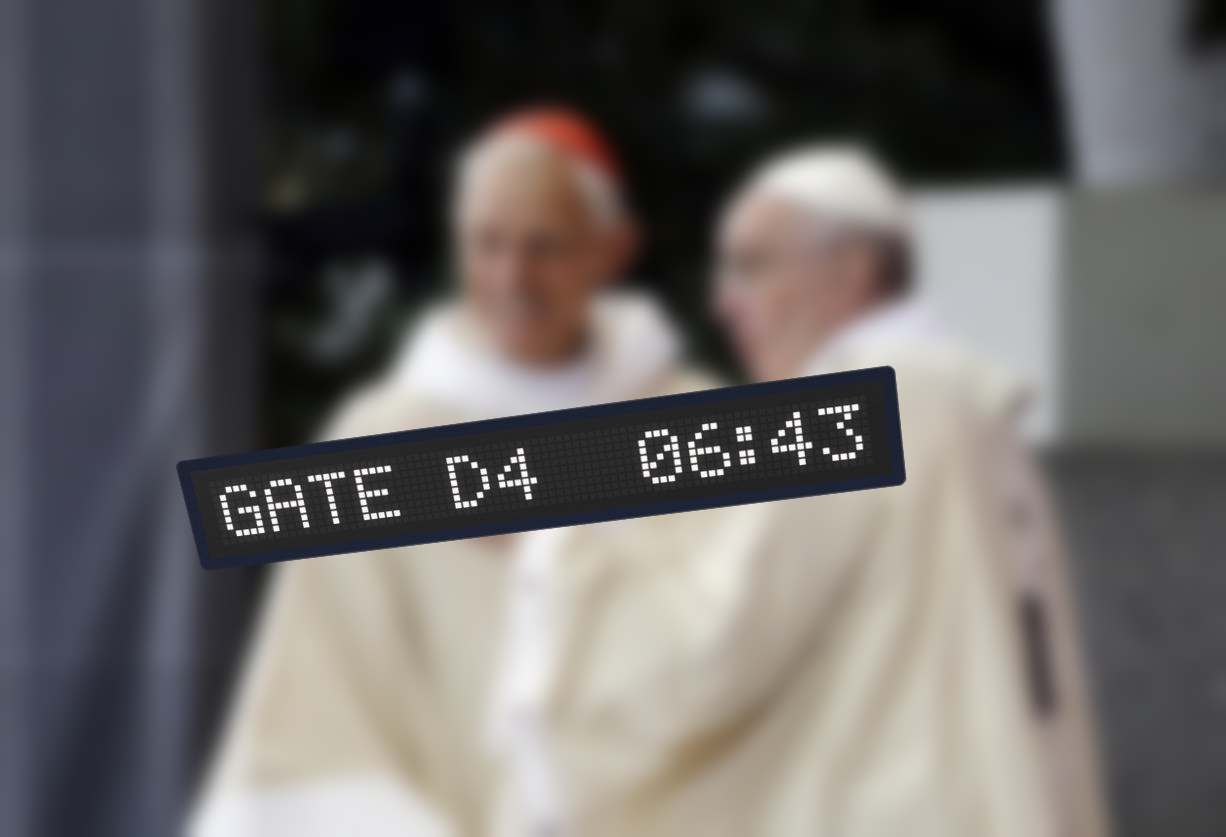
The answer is 6:43
